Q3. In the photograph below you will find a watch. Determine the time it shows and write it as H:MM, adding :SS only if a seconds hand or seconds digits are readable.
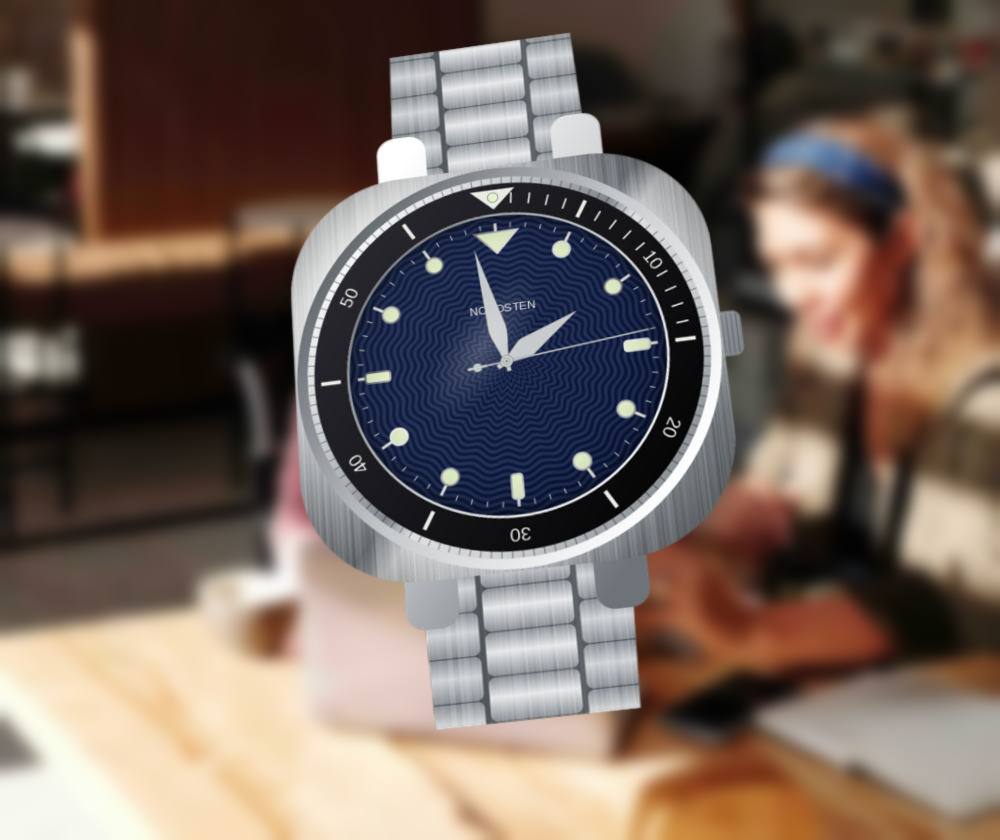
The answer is 1:58:14
